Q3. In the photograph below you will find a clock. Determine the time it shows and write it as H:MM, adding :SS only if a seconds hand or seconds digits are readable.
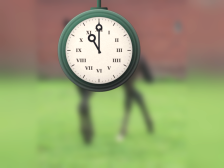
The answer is 11:00
